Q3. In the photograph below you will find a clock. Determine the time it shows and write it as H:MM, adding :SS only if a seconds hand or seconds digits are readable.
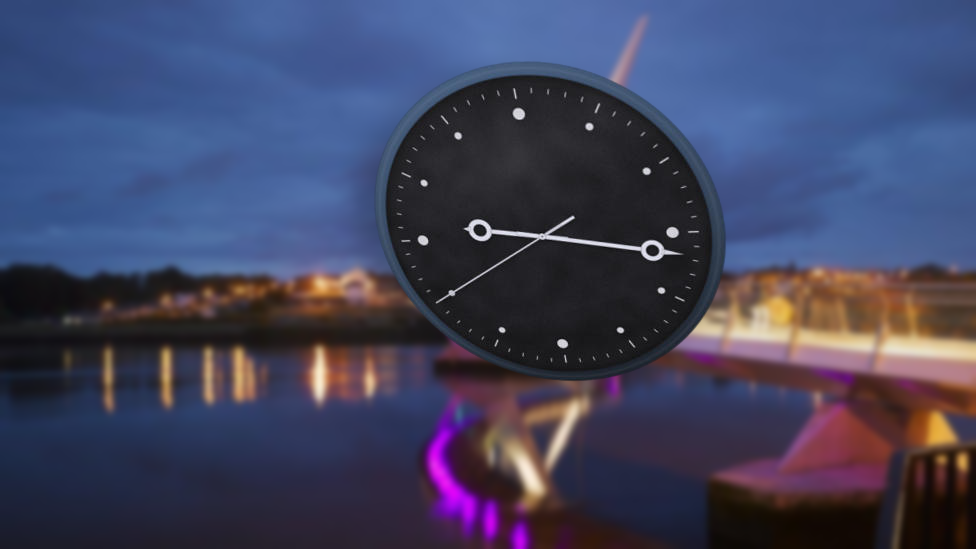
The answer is 9:16:40
